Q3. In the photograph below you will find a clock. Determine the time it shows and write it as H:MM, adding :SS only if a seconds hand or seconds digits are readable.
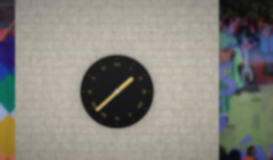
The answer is 1:38
